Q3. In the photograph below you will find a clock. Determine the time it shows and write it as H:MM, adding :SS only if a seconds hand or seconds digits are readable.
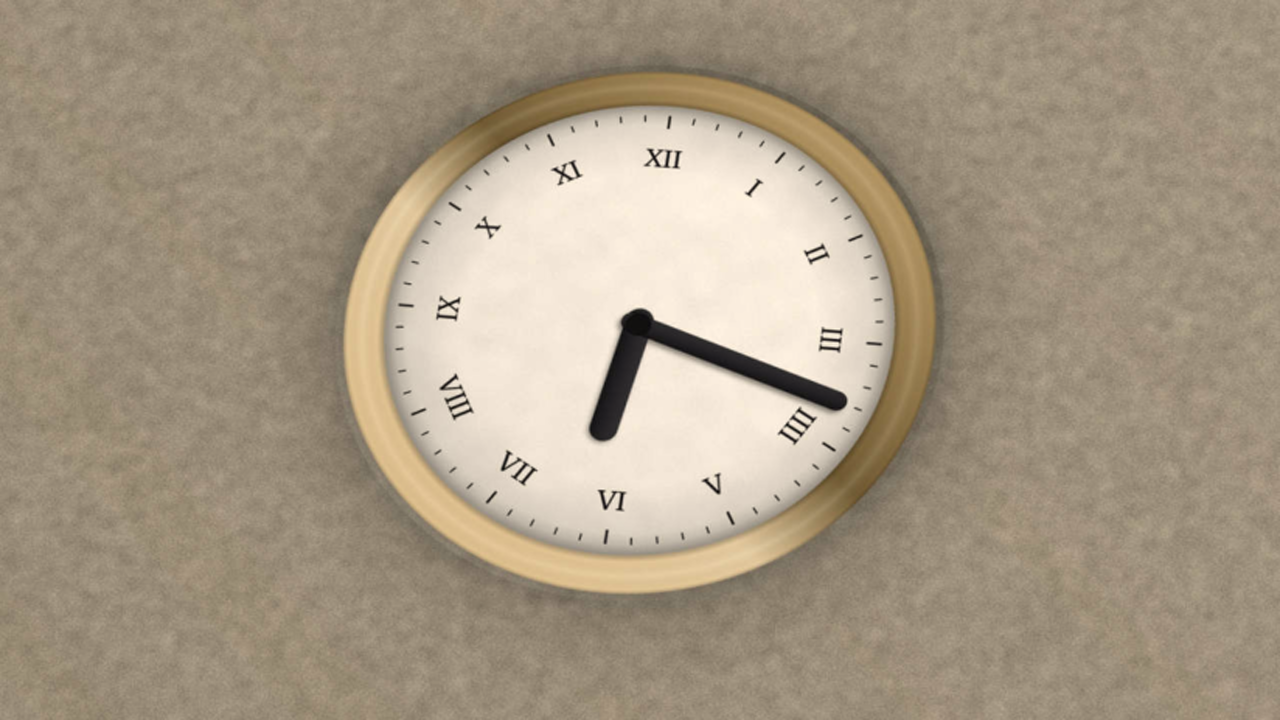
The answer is 6:18
